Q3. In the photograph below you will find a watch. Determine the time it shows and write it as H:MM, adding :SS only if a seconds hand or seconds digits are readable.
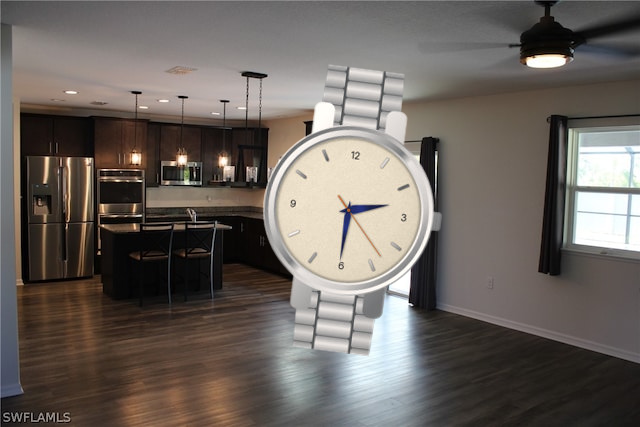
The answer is 2:30:23
